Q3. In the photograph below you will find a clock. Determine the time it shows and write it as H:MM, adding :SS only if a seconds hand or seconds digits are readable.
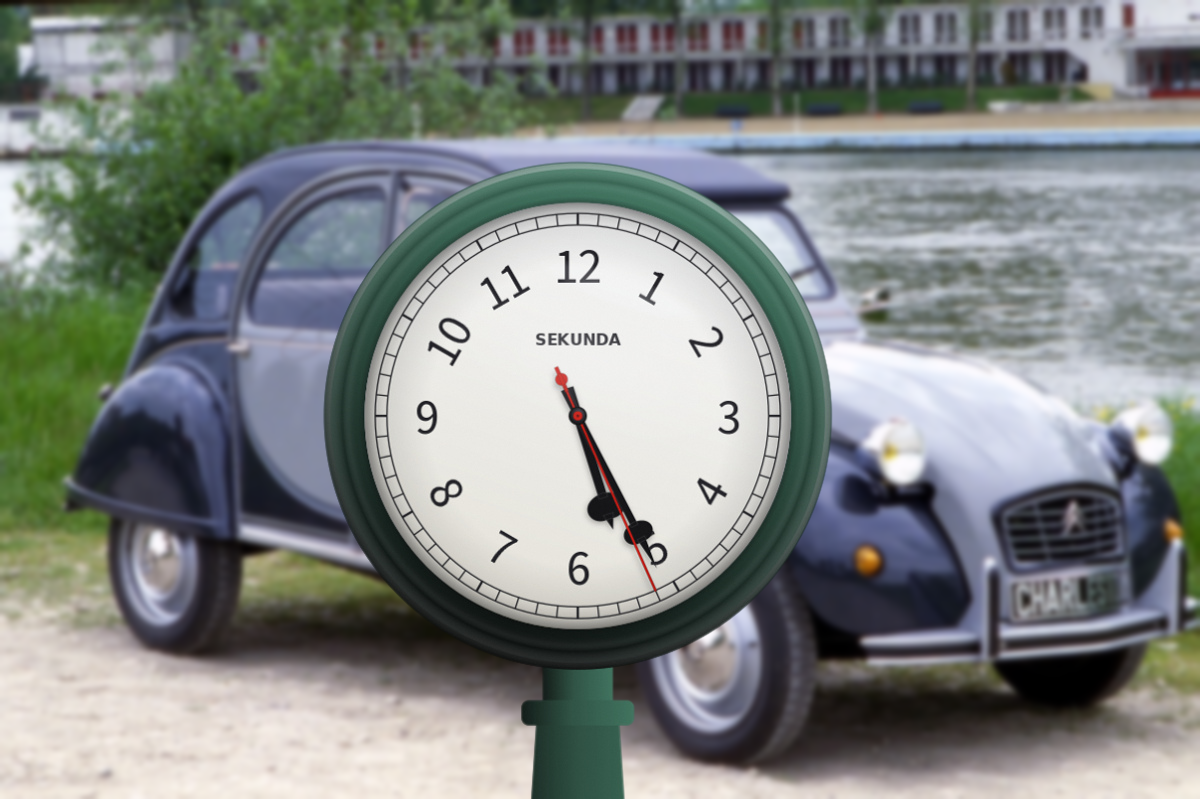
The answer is 5:25:26
